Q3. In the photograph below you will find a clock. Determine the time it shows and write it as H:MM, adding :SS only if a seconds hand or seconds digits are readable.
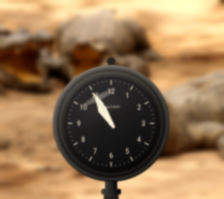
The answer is 10:55
